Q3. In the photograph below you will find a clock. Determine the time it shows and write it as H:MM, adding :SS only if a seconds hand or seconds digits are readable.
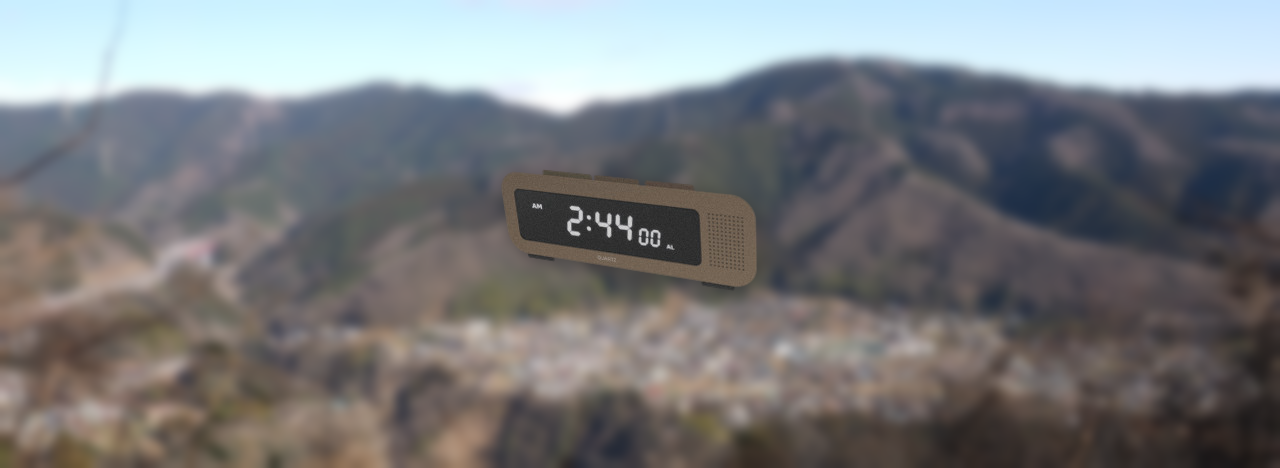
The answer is 2:44:00
